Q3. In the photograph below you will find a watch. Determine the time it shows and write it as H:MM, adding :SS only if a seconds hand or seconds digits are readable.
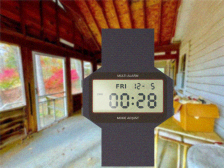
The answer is 0:28
